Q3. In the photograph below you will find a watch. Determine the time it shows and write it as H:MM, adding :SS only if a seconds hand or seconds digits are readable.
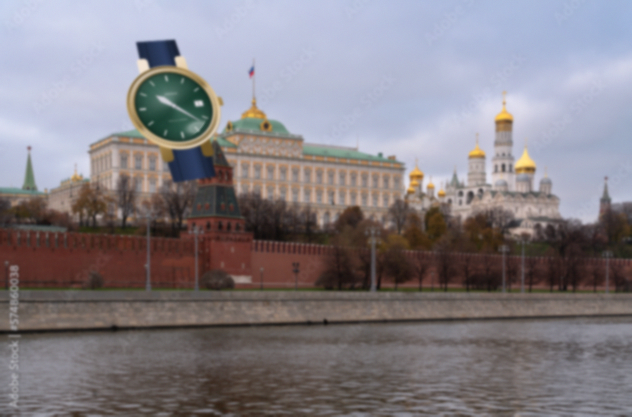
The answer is 10:22
